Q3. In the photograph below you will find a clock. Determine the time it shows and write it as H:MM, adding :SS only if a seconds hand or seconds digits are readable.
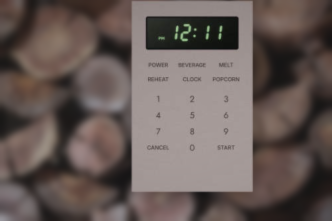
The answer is 12:11
